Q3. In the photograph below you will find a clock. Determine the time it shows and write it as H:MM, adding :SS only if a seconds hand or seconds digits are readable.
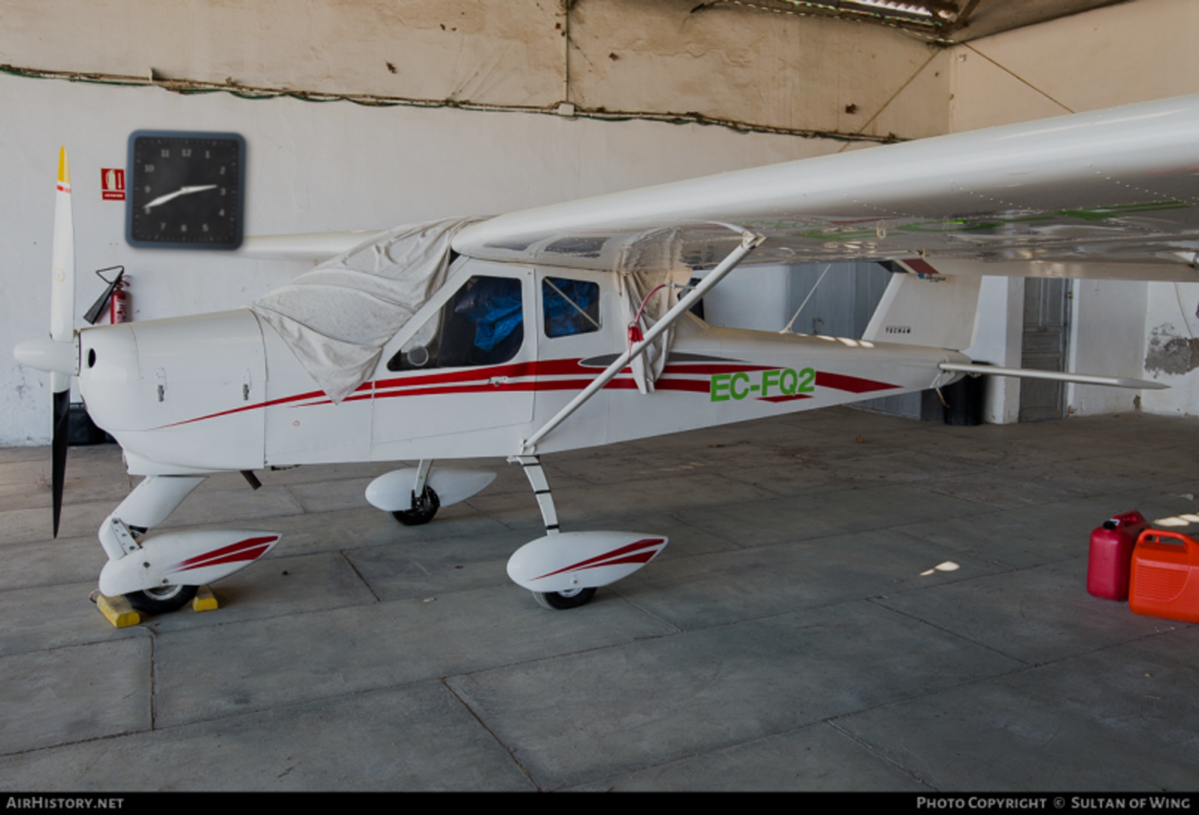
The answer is 2:41
